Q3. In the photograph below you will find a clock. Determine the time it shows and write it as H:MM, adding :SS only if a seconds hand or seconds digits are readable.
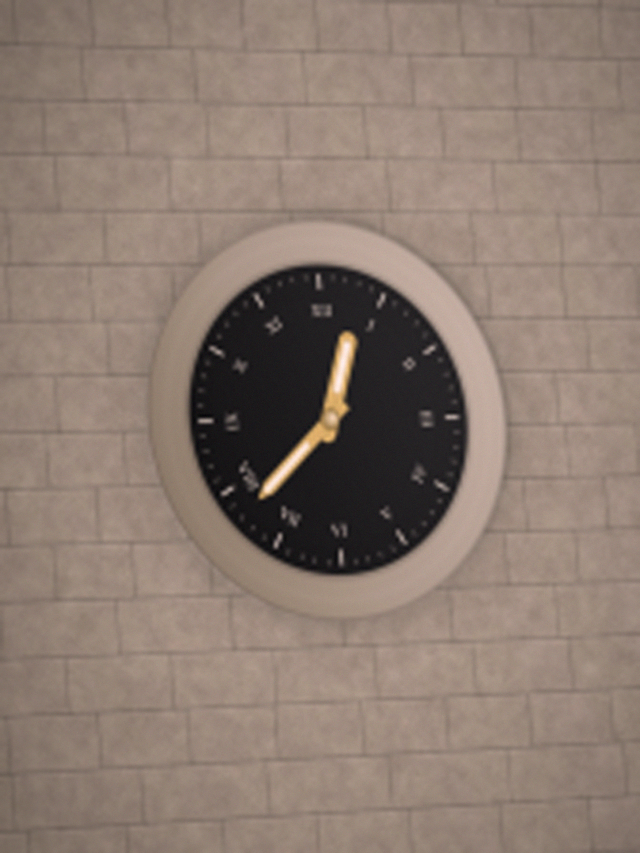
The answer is 12:38
